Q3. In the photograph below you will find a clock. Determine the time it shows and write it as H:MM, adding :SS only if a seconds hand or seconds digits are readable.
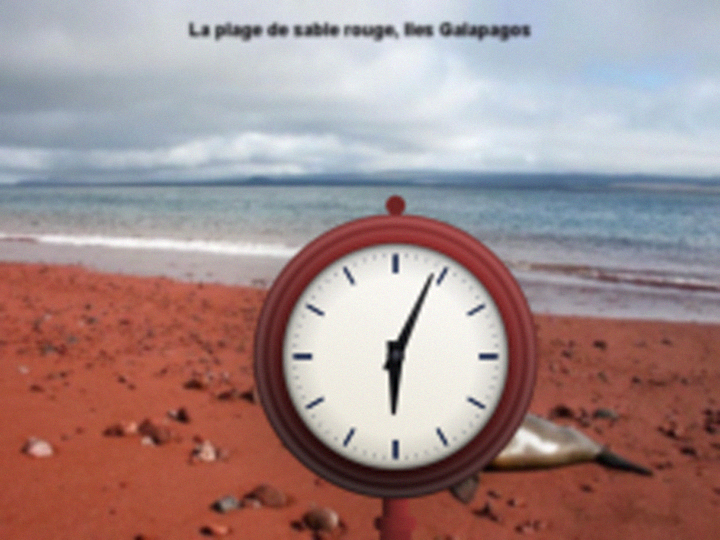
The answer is 6:04
